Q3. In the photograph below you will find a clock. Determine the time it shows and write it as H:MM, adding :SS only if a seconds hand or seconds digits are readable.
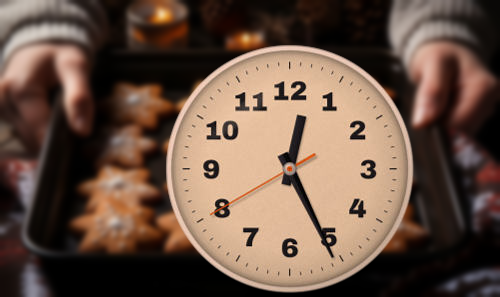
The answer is 12:25:40
